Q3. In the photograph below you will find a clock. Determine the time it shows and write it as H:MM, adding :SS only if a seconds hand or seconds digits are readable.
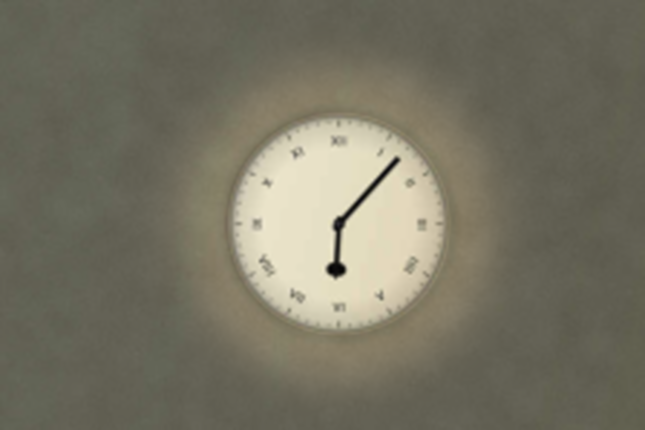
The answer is 6:07
